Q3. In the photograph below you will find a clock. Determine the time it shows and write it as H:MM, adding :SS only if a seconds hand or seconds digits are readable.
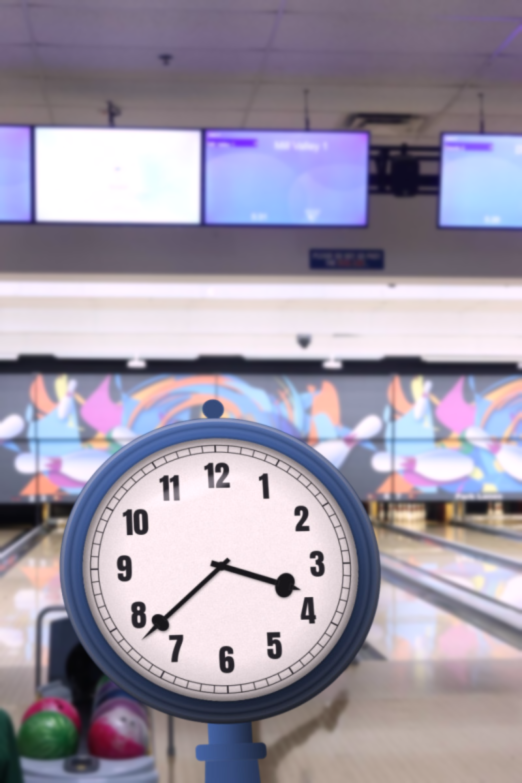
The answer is 3:38
